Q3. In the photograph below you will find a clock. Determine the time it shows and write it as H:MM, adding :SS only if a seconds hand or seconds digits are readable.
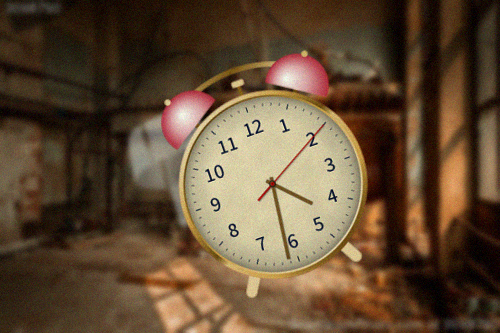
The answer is 4:31:10
